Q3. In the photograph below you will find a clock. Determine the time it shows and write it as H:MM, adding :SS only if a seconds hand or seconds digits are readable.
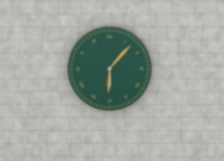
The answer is 6:07
